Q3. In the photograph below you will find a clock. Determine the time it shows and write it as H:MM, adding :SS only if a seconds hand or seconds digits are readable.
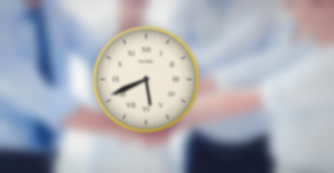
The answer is 5:41
